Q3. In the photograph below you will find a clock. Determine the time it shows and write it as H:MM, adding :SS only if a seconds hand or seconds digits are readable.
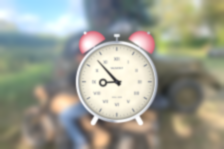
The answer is 8:53
